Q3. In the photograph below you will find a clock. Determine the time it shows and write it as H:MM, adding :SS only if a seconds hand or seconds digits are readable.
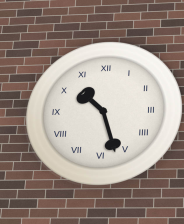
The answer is 10:27
